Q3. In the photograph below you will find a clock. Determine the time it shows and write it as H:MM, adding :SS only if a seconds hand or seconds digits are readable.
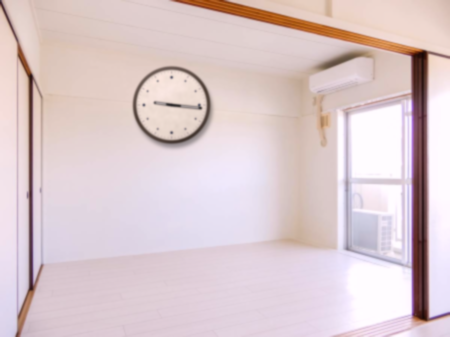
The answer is 9:16
